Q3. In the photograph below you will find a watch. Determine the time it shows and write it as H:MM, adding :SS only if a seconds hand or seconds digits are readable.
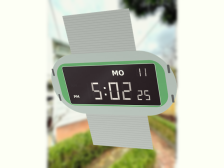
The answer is 5:02:25
